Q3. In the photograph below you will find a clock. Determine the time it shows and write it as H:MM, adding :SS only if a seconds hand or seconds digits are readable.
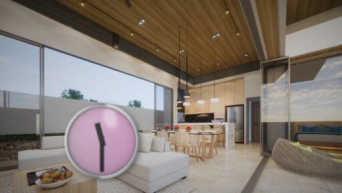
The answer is 11:30
